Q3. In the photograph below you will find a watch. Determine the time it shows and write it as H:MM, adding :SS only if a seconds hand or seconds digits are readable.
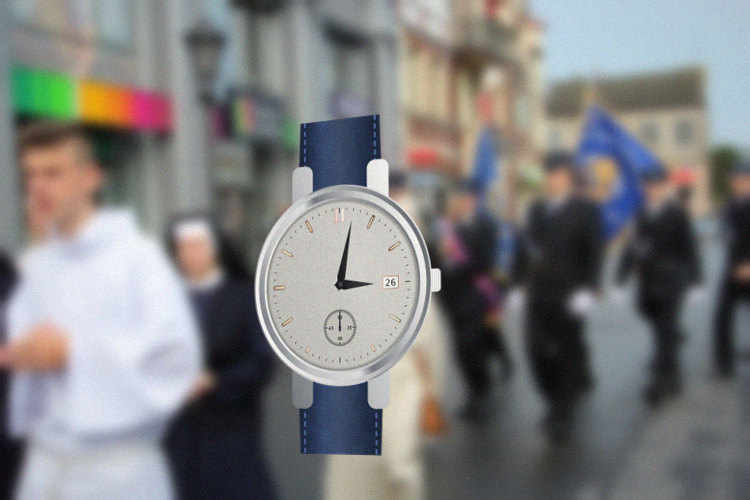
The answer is 3:02
